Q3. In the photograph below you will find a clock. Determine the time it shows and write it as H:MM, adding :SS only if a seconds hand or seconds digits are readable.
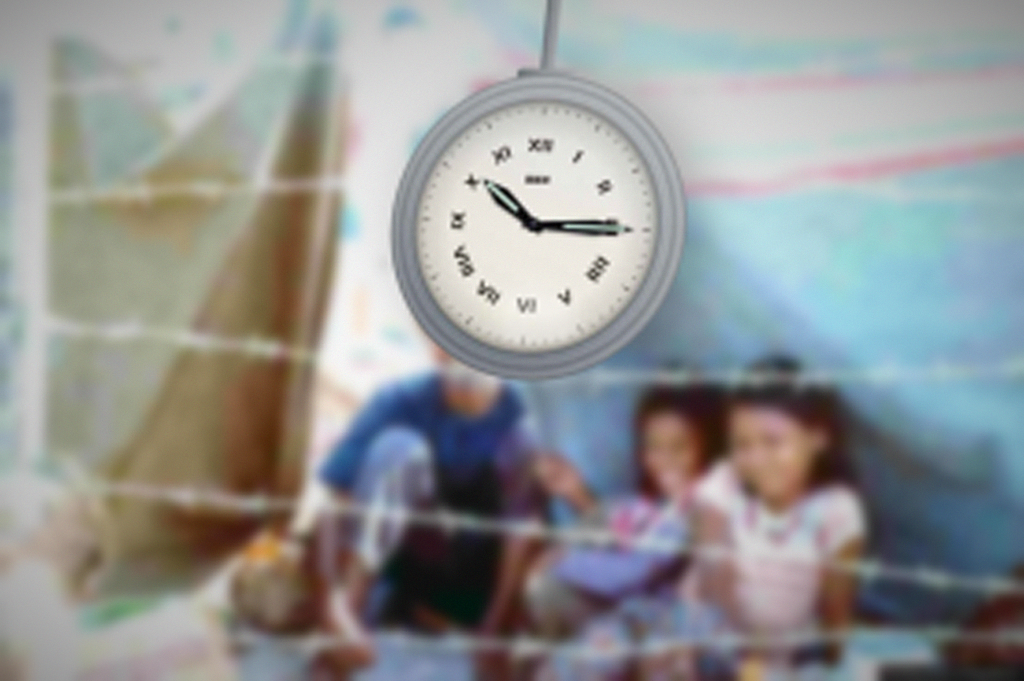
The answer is 10:15
